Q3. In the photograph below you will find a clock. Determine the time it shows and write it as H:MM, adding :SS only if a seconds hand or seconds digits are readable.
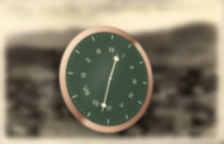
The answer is 12:32
